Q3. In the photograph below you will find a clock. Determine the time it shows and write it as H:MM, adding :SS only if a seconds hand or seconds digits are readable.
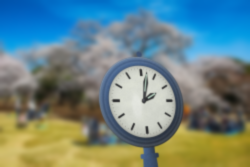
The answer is 2:02
